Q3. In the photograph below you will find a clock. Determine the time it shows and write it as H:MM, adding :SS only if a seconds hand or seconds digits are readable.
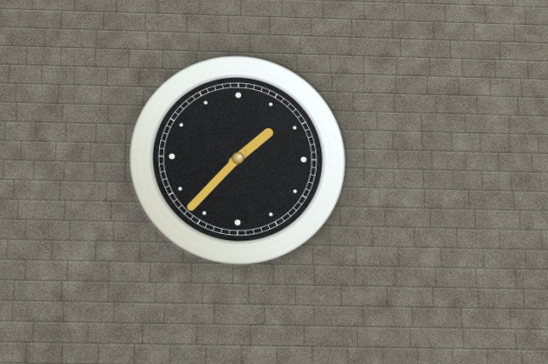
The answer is 1:37
